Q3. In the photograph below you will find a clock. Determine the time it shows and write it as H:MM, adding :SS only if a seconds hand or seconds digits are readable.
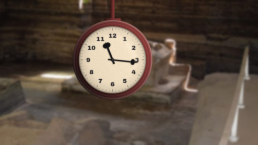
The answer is 11:16
